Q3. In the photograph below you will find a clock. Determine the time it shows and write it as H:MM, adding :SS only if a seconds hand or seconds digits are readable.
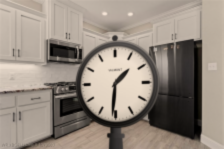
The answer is 1:31
